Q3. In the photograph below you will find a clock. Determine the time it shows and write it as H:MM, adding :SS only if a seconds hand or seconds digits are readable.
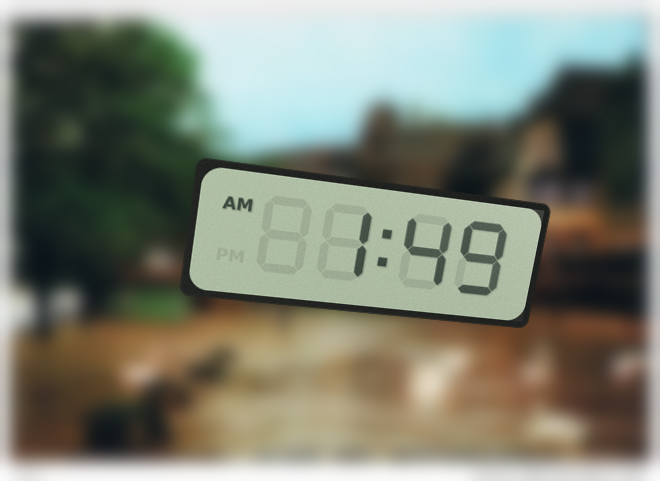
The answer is 1:49
